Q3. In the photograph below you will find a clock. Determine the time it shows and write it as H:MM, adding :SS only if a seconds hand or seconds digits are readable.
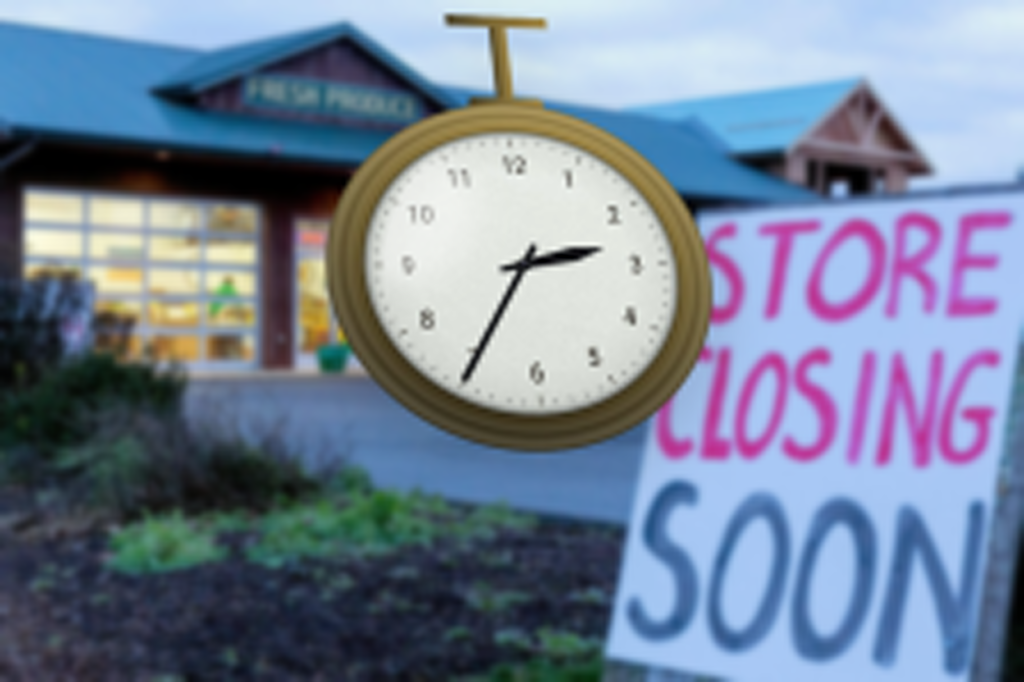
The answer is 2:35
